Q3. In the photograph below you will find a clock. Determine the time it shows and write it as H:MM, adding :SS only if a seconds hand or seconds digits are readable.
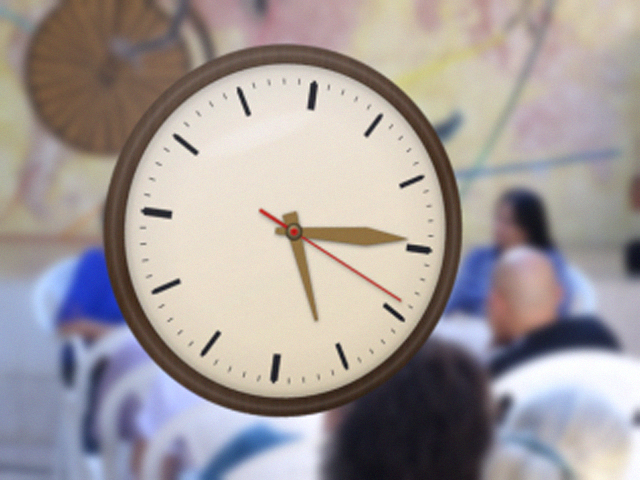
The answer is 5:14:19
